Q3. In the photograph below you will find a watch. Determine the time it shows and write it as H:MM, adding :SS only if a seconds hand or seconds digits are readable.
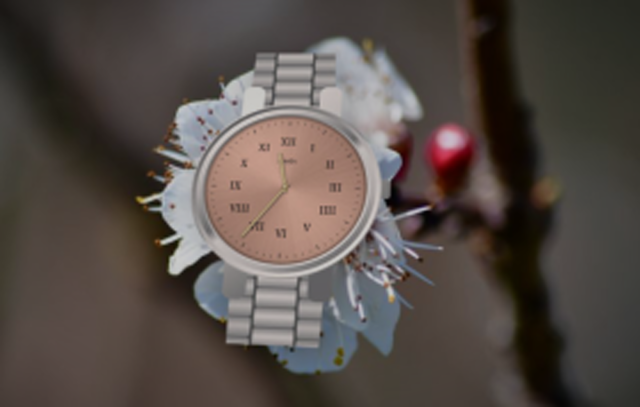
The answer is 11:36
